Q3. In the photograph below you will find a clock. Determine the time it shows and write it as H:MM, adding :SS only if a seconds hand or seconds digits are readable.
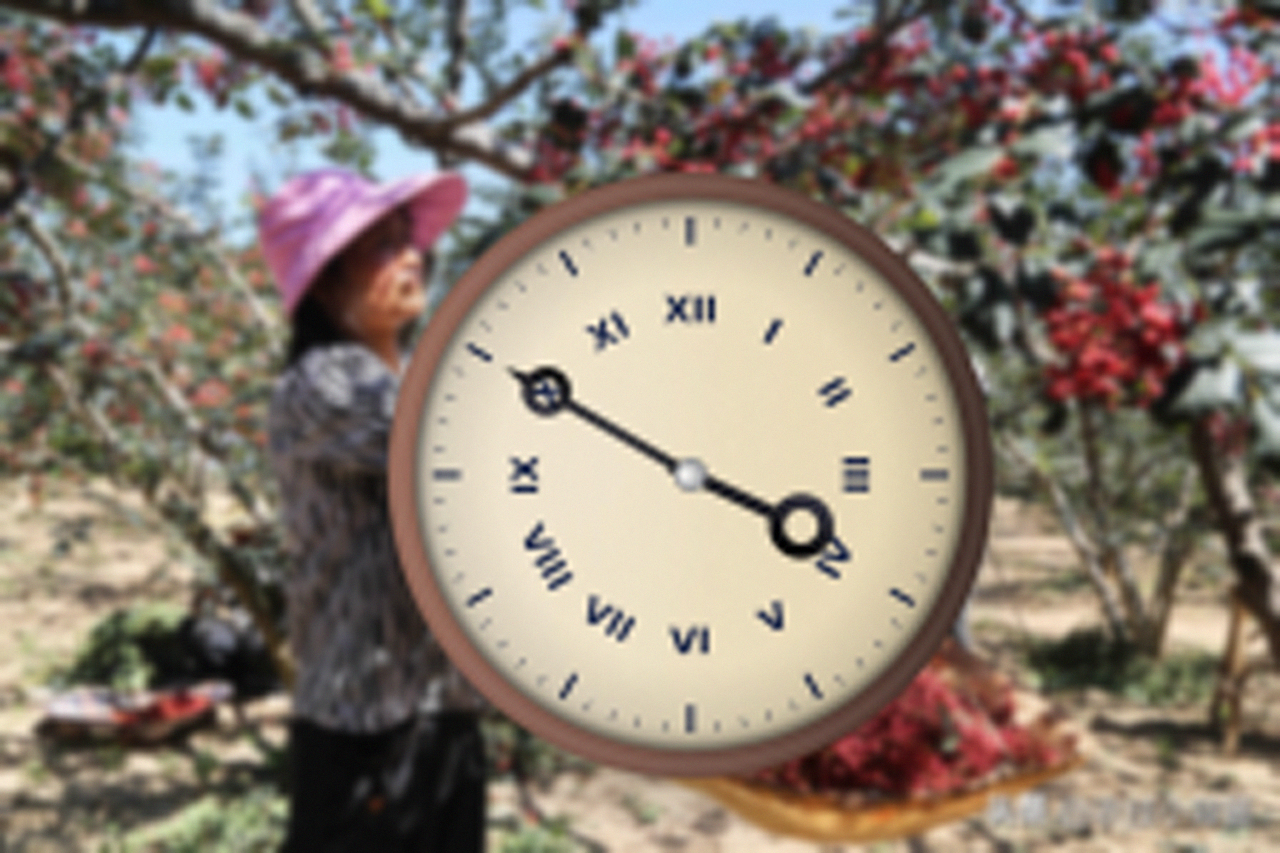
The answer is 3:50
